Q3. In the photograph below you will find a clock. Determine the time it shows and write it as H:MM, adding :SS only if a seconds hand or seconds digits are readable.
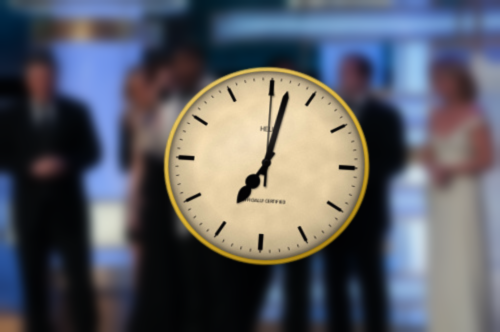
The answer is 7:02:00
